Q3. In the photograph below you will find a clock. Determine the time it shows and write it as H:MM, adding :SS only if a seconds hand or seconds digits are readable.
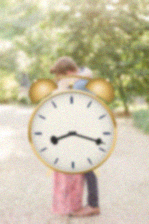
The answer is 8:18
